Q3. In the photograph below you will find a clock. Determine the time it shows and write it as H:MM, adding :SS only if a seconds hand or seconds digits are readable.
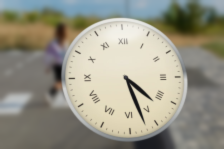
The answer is 4:27
